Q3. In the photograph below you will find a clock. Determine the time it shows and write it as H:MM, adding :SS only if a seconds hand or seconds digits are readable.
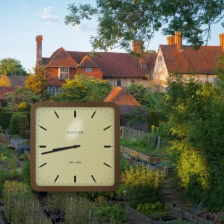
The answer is 8:43
